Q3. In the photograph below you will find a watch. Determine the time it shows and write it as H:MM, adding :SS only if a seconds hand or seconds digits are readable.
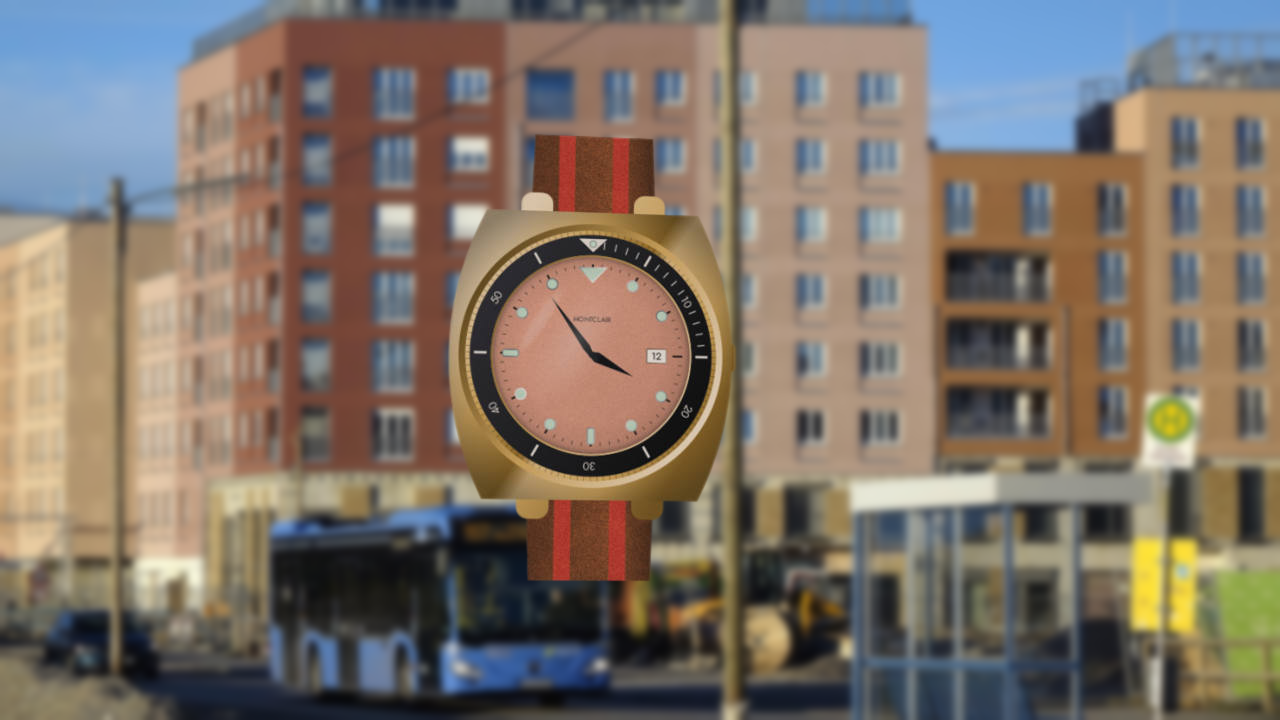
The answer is 3:54
